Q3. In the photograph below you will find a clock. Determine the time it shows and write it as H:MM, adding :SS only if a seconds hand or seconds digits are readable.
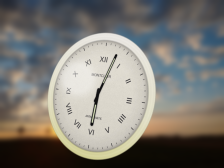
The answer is 6:03
